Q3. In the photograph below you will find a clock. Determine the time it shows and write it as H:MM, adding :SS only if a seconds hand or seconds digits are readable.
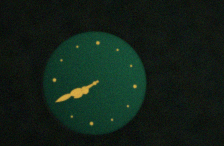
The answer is 7:40
